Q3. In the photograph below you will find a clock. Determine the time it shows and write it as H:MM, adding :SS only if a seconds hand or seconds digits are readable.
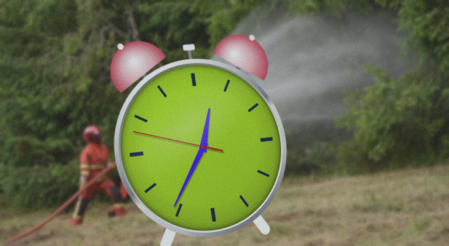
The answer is 12:35:48
